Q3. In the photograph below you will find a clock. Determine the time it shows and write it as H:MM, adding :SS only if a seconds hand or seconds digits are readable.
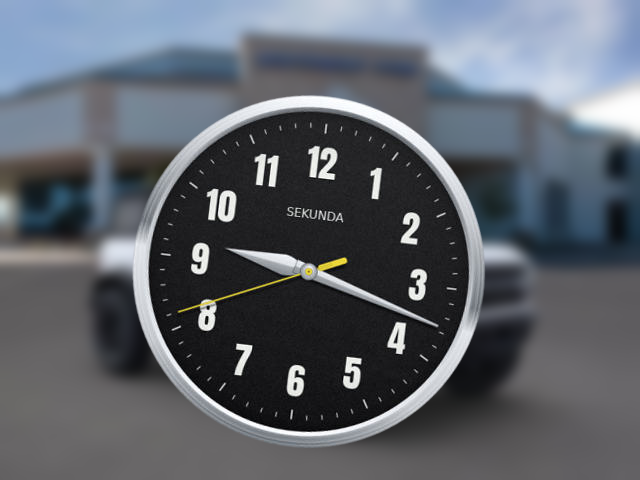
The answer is 9:17:41
